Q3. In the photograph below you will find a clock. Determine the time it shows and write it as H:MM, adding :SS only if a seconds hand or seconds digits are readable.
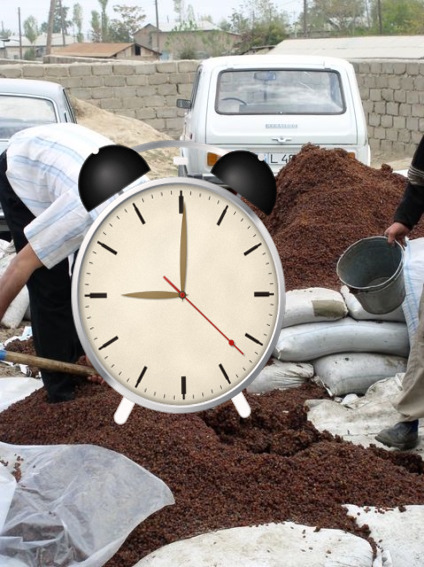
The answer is 9:00:22
